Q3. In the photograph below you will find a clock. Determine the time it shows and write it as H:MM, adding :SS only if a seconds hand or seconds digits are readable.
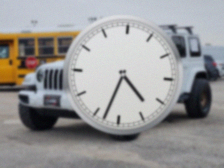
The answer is 4:33
